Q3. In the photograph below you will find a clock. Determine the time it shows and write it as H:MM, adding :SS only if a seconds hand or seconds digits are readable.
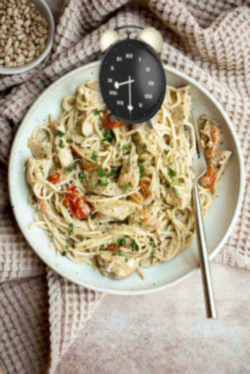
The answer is 8:30
